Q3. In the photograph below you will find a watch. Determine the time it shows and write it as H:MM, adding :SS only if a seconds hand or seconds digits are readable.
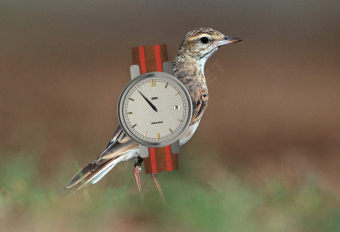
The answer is 10:54
